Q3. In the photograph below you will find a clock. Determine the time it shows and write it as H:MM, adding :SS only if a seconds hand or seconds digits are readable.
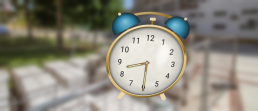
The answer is 8:30
